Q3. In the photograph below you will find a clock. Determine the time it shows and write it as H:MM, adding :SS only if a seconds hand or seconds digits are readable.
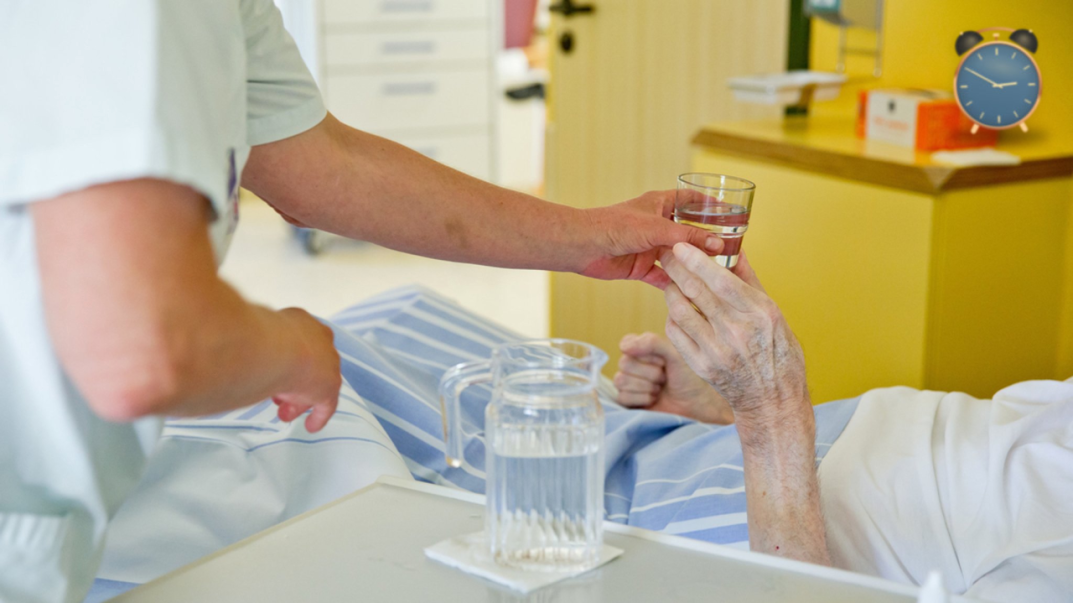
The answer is 2:50
